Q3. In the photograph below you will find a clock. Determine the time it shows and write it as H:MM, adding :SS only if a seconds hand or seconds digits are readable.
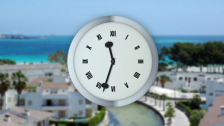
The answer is 11:33
